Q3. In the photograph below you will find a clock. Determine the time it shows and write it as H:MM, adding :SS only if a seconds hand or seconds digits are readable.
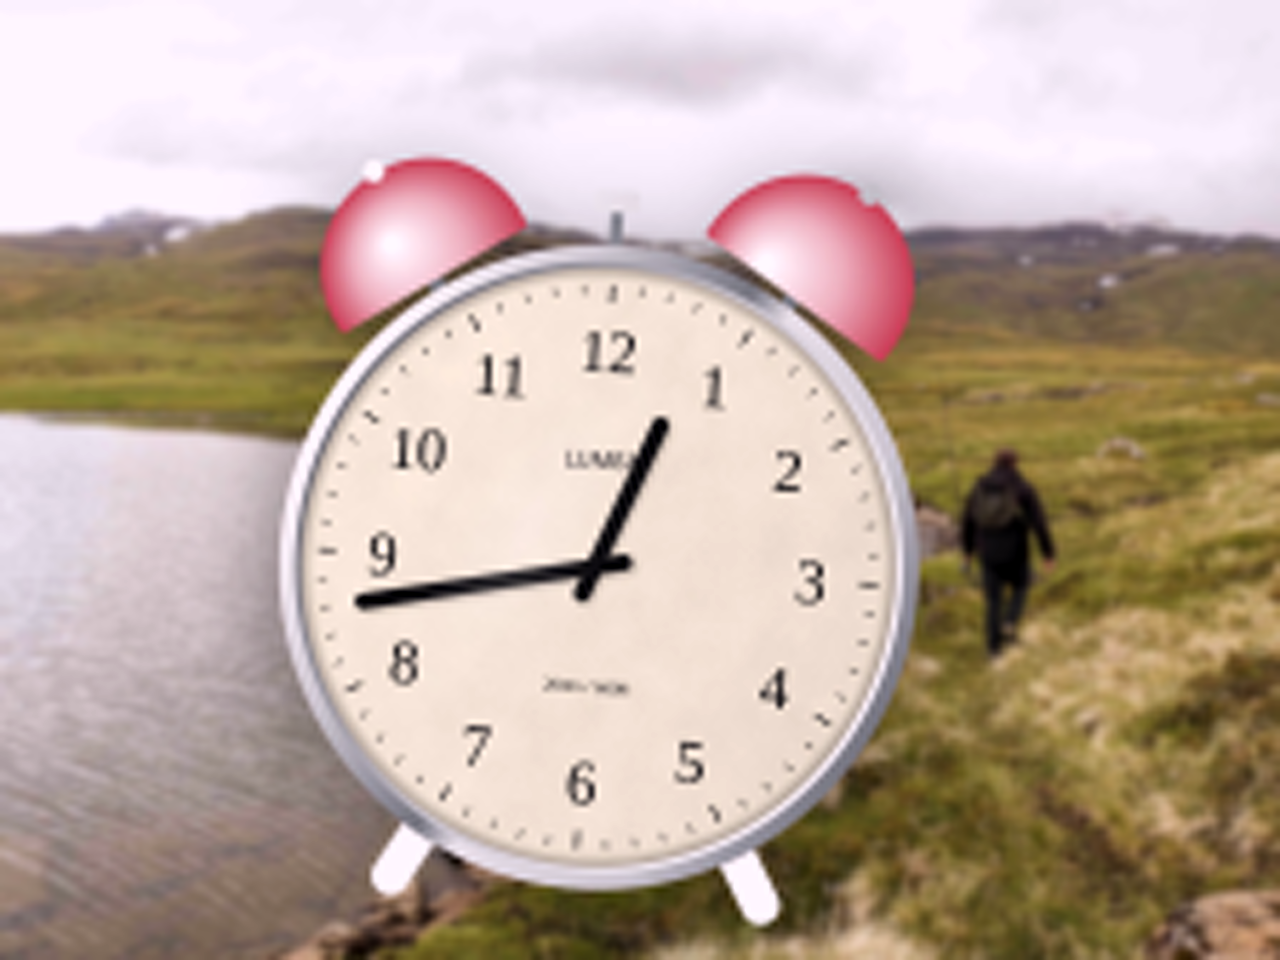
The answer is 12:43
